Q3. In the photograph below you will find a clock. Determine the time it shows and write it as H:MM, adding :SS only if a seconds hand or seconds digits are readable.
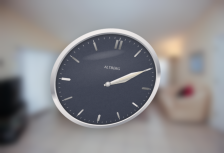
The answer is 2:10
